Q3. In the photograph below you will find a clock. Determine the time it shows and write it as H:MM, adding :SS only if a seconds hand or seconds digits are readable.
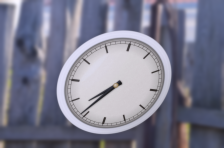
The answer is 7:36
